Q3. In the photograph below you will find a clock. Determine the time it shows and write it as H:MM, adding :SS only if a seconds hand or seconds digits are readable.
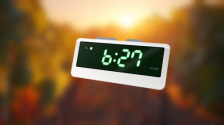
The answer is 6:27
